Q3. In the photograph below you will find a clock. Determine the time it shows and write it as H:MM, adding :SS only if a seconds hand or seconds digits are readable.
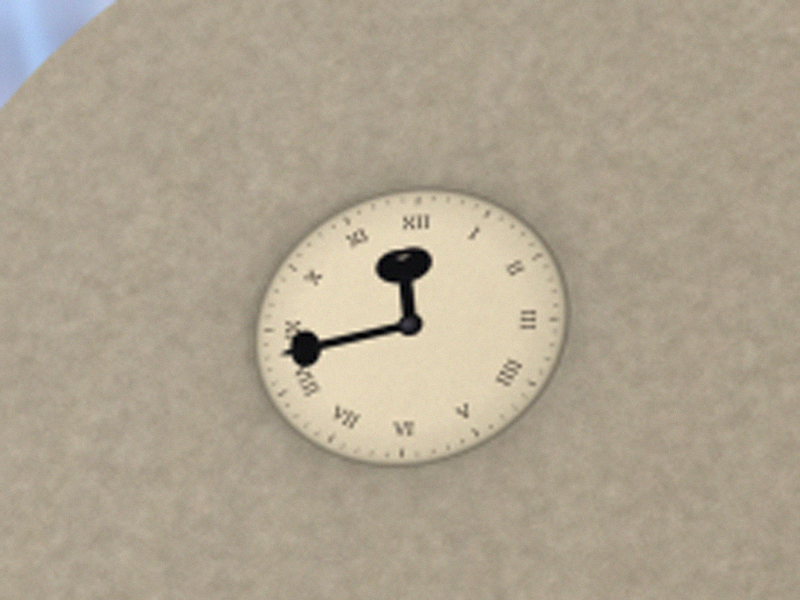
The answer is 11:43
